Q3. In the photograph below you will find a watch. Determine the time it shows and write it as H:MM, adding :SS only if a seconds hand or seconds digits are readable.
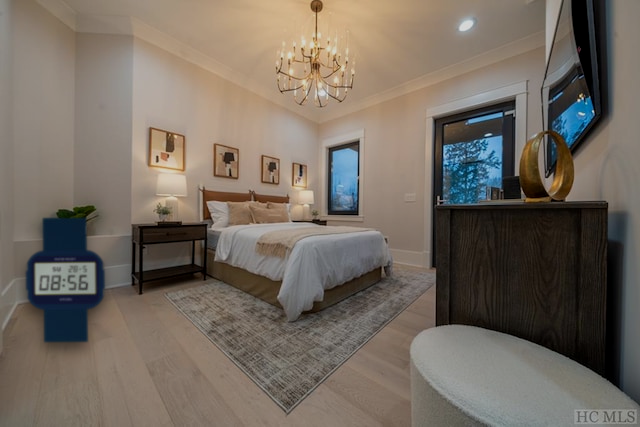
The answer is 8:56
